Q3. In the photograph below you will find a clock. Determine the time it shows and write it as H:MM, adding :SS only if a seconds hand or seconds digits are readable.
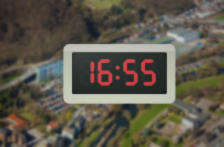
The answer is 16:55
